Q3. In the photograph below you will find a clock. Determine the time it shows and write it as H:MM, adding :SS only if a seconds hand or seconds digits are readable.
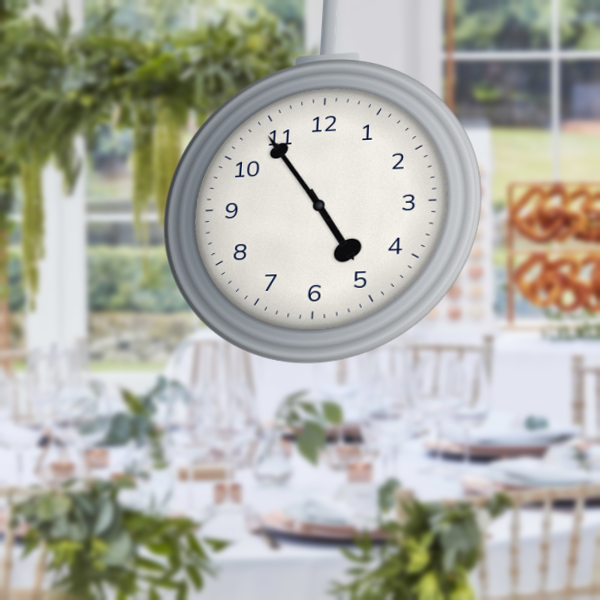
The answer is 4:54
